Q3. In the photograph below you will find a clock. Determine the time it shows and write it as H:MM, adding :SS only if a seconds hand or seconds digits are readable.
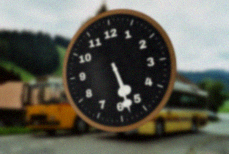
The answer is 5:28
